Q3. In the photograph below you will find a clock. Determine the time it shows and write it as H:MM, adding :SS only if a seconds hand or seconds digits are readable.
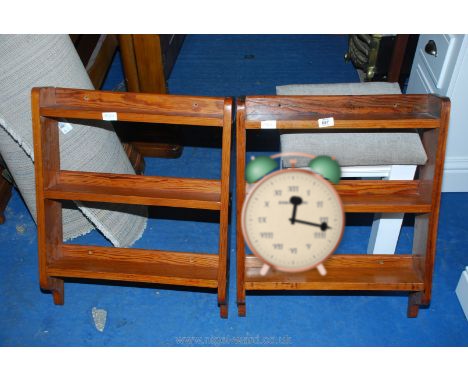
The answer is 12:17
